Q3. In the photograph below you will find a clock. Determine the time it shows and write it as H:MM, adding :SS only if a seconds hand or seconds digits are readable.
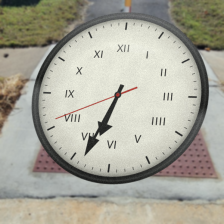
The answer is 6:33:41
